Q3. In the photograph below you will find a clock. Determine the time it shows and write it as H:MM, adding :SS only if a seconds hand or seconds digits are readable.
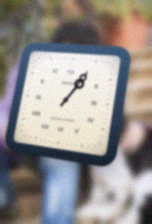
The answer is 1:05
